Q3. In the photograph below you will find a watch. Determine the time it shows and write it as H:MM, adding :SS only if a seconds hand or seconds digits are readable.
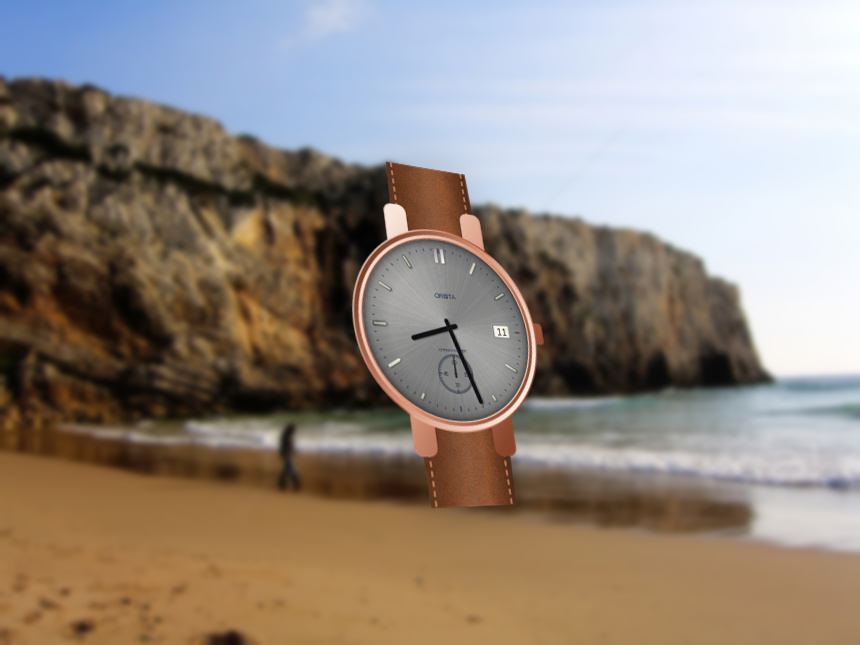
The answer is 8:27
